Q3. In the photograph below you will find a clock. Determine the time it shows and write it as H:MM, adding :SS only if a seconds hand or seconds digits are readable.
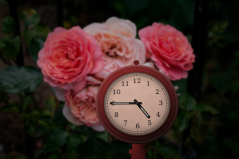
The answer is 4:45
